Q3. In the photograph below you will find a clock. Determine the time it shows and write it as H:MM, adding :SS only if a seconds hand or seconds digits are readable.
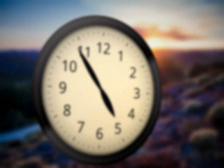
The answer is 4:54
